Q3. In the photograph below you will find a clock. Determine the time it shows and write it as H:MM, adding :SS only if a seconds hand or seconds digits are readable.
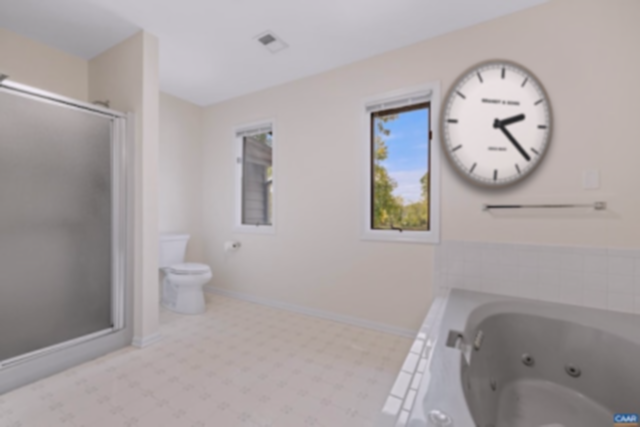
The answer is 2:22
